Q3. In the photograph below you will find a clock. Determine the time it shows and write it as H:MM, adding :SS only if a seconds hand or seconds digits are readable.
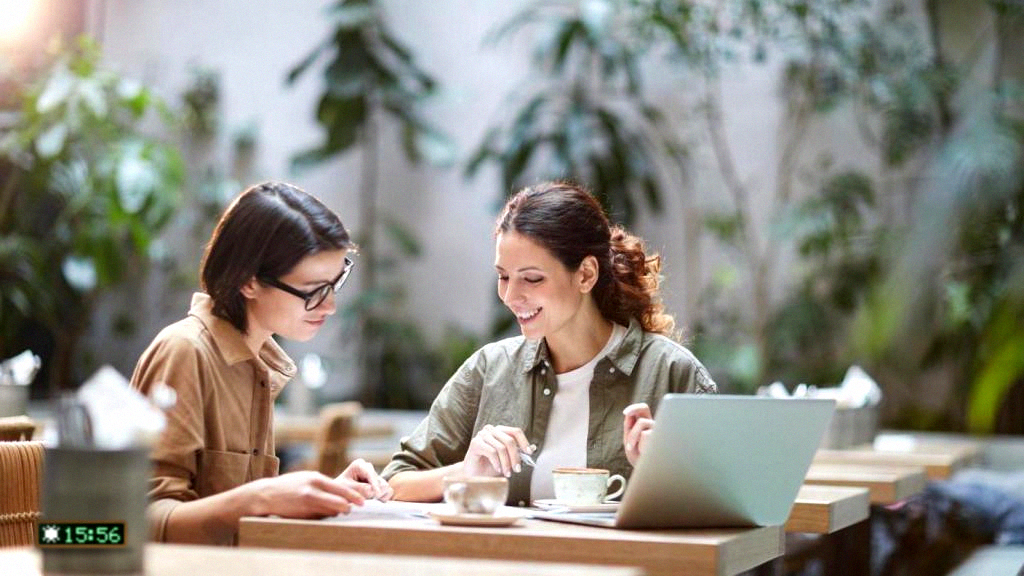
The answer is 15:56
